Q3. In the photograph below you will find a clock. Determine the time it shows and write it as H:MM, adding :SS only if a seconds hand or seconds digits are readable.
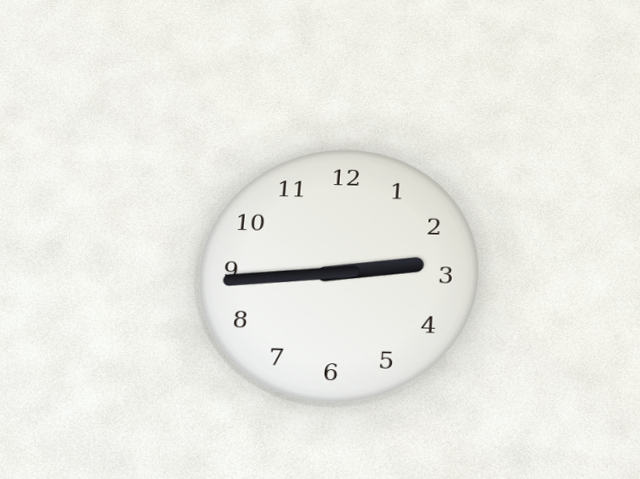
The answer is 2:44
